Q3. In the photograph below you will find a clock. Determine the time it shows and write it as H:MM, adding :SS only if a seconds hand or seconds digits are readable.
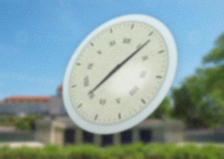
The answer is 7:06
